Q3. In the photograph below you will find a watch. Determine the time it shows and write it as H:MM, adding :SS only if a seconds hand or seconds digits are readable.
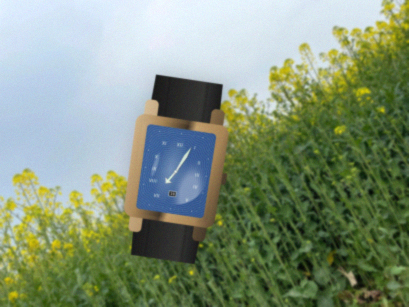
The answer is 7:04
